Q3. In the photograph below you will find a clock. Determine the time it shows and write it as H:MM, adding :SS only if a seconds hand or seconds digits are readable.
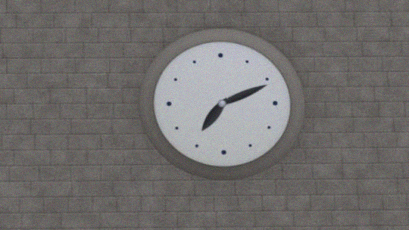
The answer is 7:11
